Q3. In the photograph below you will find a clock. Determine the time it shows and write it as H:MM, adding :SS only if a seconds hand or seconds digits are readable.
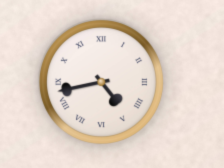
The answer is 4:43
